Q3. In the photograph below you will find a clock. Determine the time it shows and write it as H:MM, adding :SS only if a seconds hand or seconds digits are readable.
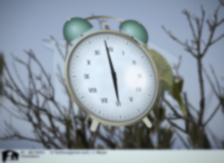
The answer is 5:59
